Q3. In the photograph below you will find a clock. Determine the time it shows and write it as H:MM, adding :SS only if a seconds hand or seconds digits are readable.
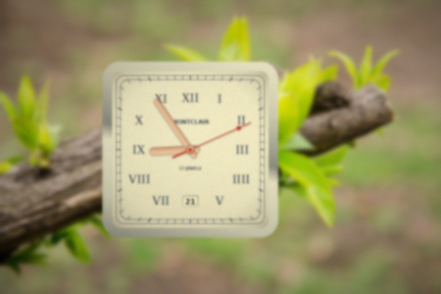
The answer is 8:54:11
